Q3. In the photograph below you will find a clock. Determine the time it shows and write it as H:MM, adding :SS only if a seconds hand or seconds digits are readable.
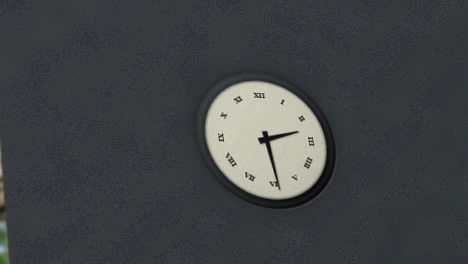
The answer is 2:29
